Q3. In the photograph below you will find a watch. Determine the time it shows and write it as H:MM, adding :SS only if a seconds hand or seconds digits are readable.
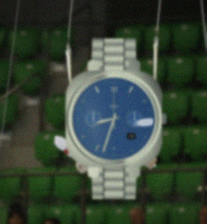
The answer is 8:33
